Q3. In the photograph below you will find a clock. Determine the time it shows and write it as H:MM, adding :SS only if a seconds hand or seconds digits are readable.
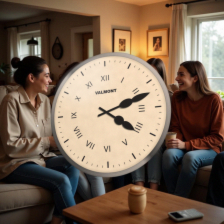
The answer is 4:12
